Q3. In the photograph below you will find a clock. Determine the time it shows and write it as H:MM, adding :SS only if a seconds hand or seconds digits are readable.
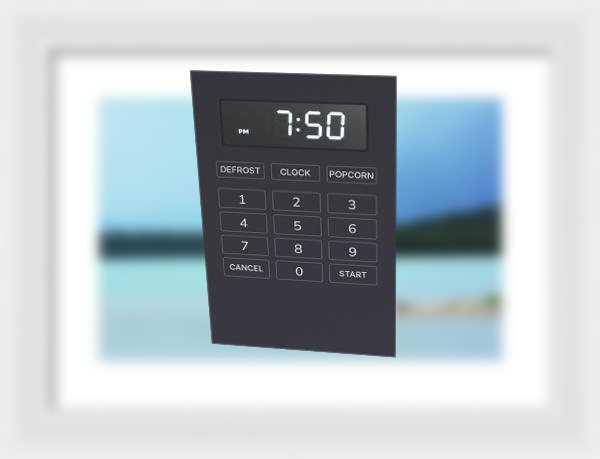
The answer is 7:50
